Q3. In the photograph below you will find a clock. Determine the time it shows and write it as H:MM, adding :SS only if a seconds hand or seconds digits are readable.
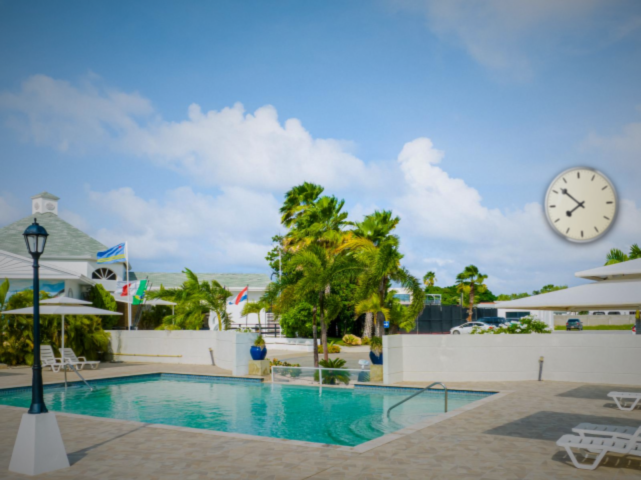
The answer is 7:52
